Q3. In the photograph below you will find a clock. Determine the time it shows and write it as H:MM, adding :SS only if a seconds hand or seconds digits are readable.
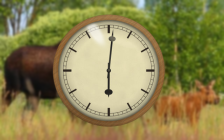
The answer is 6:01
